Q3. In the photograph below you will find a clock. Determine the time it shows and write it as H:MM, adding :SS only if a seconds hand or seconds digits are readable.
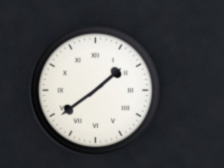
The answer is 1:39
